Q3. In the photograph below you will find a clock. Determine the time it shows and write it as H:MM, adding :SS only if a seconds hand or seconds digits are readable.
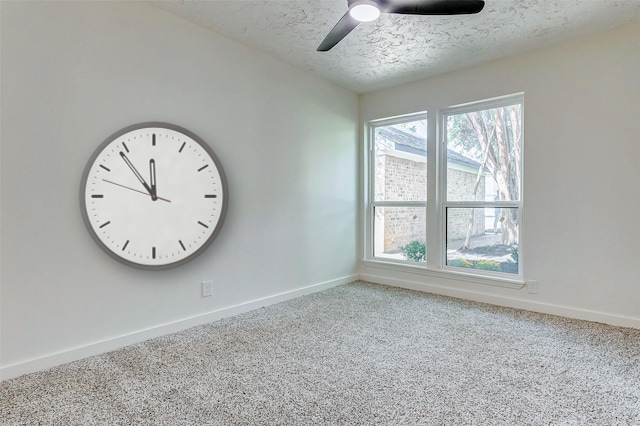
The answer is 11:53:48
